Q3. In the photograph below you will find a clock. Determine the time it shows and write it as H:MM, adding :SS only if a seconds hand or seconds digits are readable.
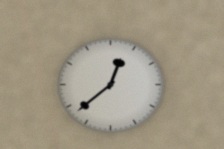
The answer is 12:38
